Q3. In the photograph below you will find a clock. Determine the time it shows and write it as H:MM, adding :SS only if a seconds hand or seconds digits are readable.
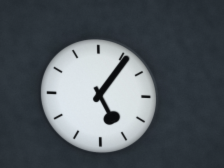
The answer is 5:06
